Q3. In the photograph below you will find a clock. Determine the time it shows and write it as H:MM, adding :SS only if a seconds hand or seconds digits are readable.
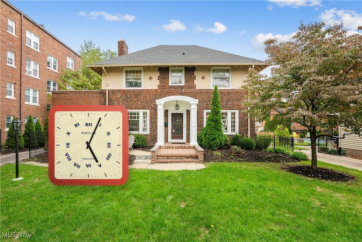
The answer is 5:04
